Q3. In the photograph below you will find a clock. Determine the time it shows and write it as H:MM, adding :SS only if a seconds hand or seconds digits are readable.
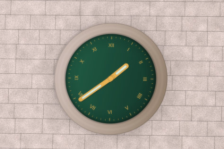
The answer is 1:39
